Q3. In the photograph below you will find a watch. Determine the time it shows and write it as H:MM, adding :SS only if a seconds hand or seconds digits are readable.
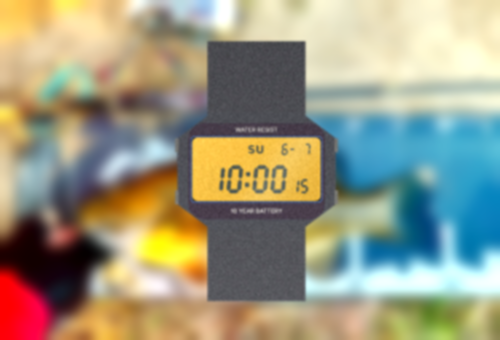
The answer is 10:00:15
